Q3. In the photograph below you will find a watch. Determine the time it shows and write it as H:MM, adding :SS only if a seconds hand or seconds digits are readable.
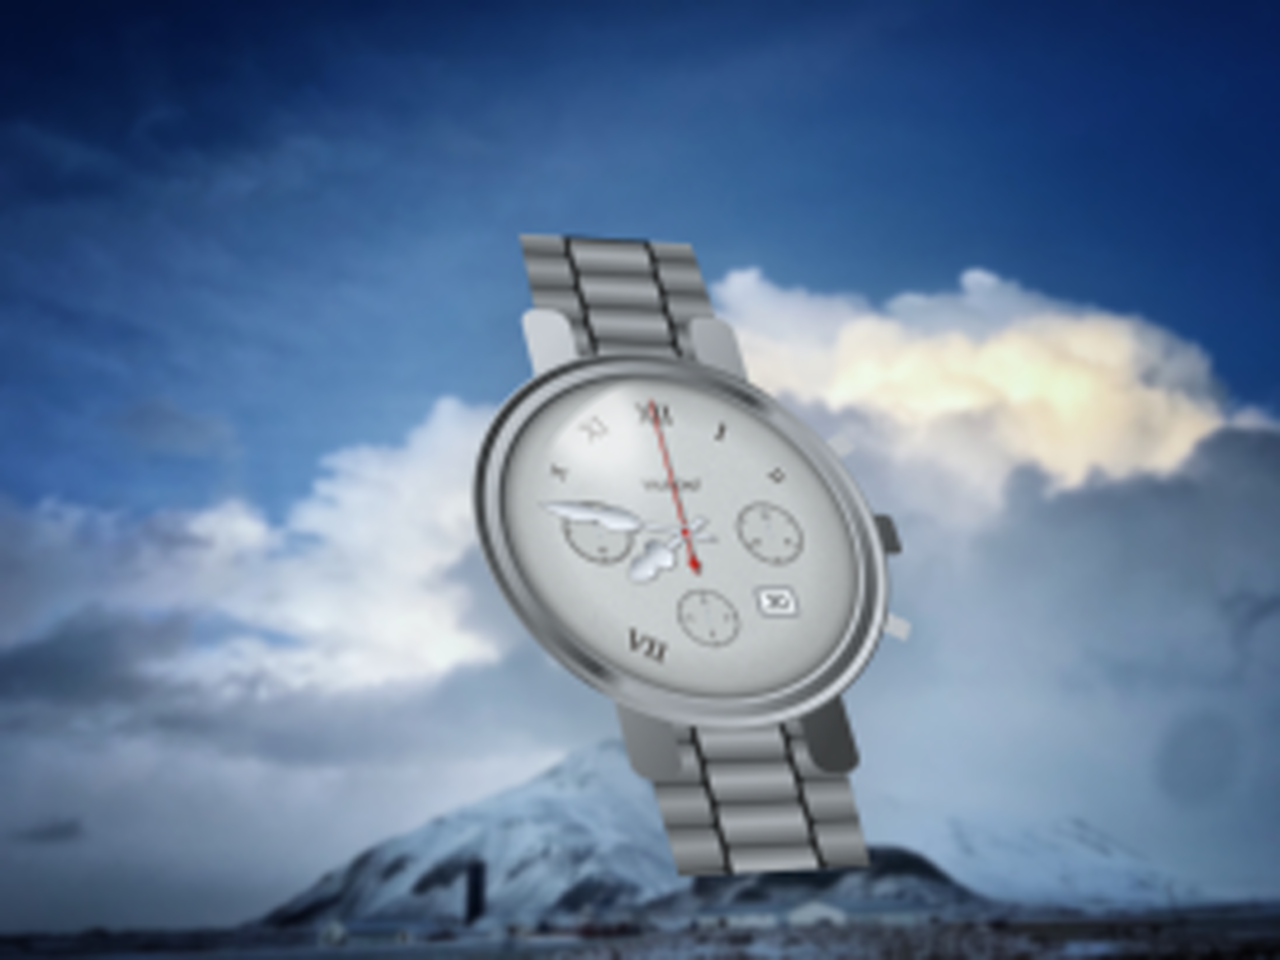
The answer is 7:47
